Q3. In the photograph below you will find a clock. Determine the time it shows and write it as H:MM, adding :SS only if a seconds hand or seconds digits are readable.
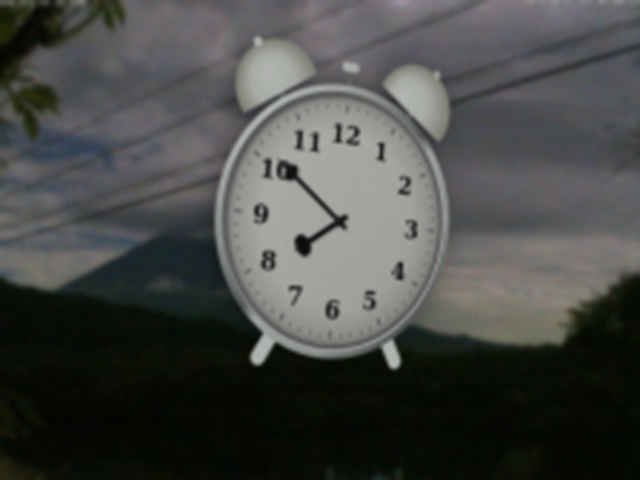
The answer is 7:51
